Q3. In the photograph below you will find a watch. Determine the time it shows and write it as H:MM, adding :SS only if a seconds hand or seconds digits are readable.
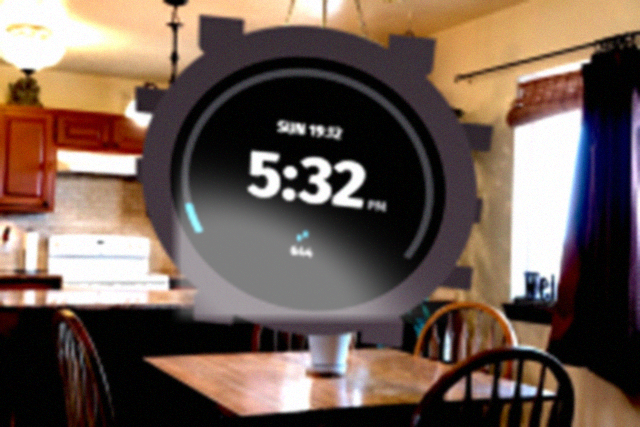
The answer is 5:32
